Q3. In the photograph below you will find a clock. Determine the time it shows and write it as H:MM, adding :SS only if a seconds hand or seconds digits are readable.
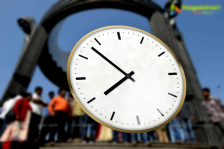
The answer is 7:53
